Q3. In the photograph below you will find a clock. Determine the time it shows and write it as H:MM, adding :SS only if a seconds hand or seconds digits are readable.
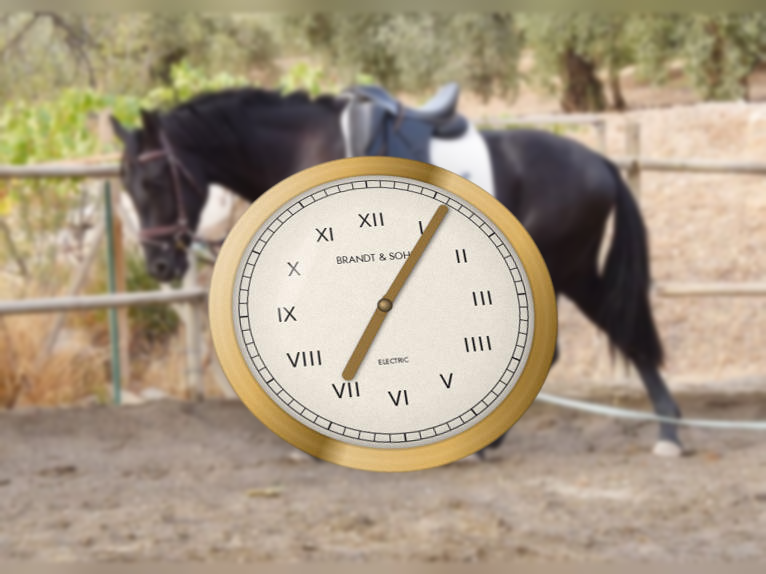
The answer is 7:06
